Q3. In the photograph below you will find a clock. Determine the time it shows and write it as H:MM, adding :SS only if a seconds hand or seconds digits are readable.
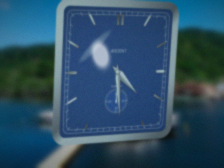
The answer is 4:29
